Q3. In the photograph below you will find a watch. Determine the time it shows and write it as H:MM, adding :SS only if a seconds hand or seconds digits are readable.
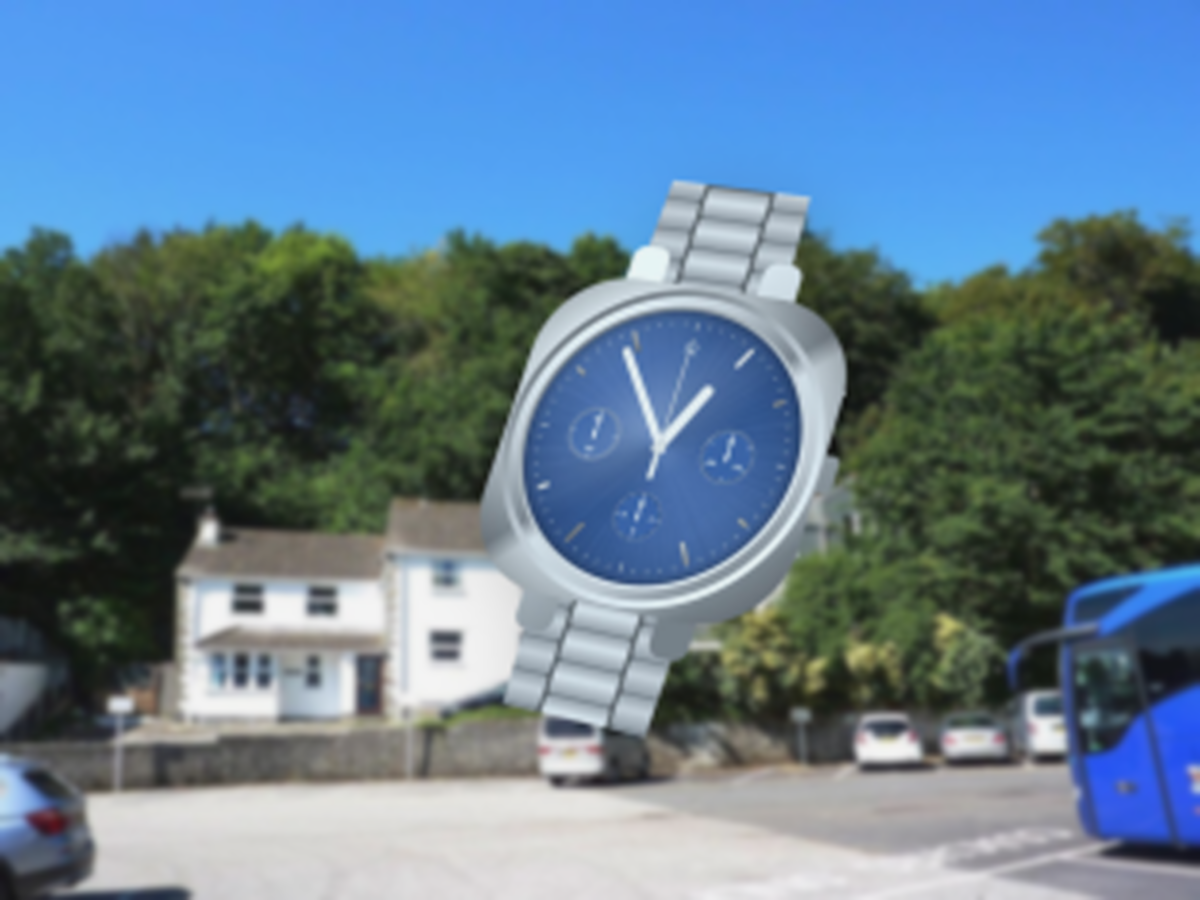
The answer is 12:54
